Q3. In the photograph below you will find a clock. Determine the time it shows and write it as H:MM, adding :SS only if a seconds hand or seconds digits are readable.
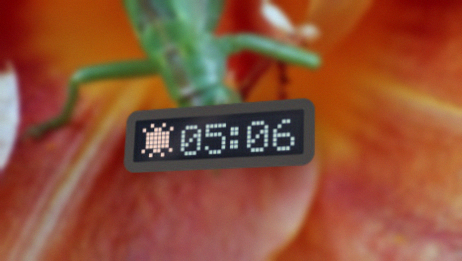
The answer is 5:06
